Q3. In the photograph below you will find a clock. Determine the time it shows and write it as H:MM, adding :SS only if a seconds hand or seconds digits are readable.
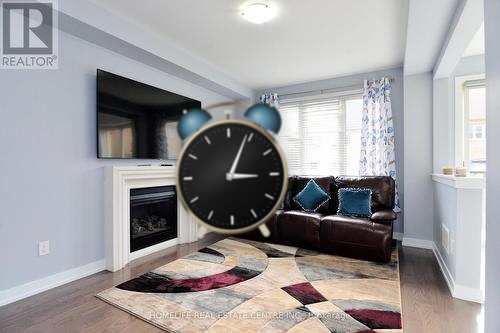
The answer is 3:04
